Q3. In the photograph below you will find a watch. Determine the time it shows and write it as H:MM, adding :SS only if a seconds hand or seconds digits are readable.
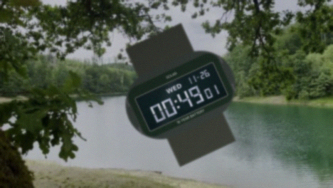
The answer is 0:49:01
